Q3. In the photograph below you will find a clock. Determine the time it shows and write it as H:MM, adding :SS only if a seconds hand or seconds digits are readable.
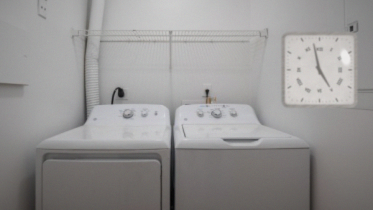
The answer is 4:58
